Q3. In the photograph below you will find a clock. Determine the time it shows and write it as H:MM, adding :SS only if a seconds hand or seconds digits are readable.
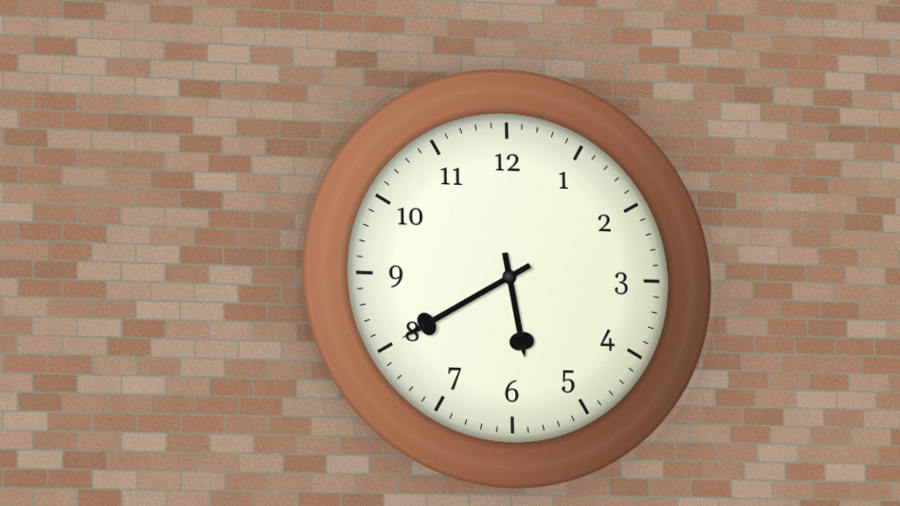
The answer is 5:40
